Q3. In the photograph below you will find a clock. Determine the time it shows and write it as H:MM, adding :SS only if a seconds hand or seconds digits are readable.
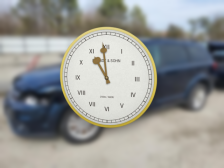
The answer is 10:59
